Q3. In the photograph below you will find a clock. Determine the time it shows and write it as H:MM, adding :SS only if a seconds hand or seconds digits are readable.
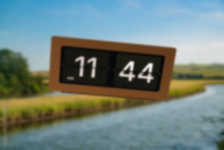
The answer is 11:44
